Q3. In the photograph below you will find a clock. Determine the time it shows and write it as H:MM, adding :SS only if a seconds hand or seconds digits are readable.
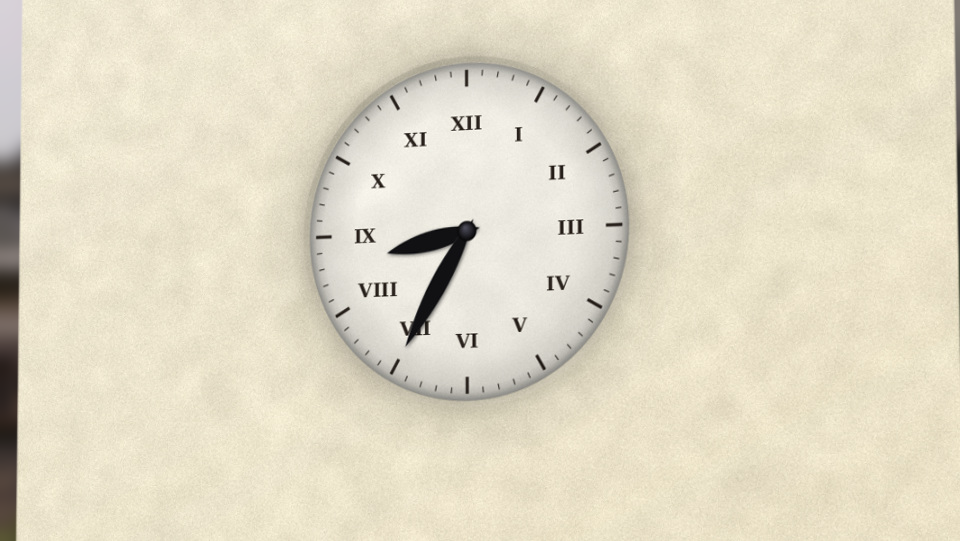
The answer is 8:35
